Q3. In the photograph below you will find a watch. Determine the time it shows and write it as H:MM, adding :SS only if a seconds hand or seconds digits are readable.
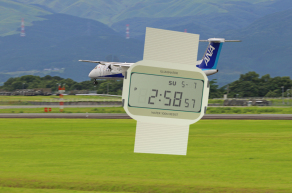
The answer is 2:58:57
